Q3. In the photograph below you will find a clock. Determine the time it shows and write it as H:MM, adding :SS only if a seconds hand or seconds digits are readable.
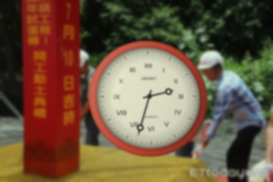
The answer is 2:33
